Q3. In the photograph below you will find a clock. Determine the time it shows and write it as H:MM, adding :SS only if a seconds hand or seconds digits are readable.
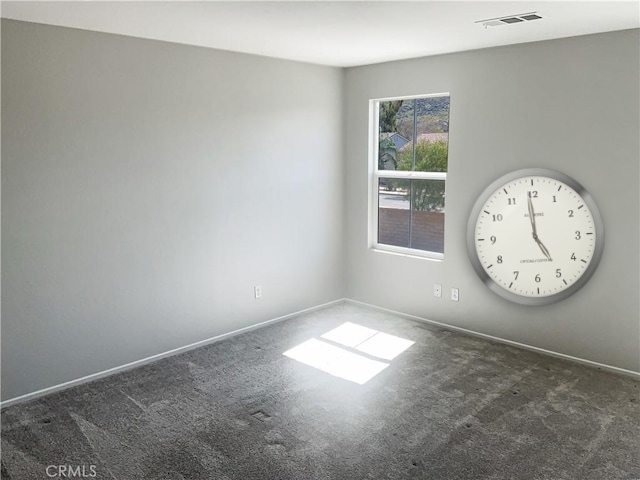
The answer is 4:59
